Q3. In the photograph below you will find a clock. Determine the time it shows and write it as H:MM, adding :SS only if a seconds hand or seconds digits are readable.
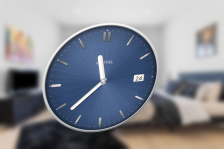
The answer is 11:38
